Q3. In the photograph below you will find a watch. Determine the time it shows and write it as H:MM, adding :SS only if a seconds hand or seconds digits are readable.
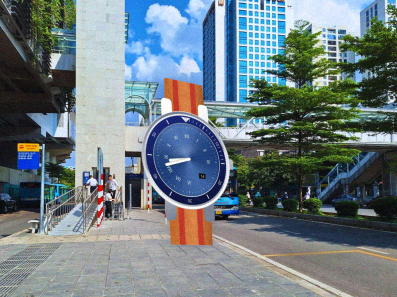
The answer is 8:42
